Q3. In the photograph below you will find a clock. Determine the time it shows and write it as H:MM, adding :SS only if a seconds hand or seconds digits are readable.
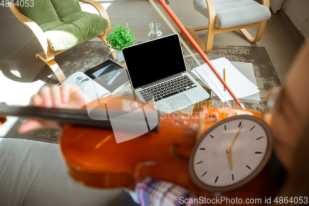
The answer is 5:01
